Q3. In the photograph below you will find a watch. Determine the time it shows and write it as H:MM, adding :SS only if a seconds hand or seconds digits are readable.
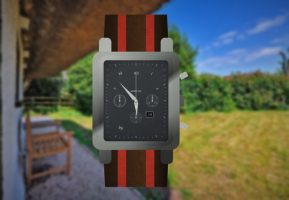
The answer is 5:53
